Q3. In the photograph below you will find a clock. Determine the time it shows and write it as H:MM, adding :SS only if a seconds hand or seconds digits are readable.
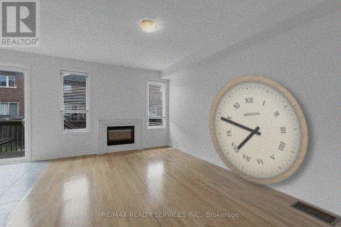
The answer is 7:49
